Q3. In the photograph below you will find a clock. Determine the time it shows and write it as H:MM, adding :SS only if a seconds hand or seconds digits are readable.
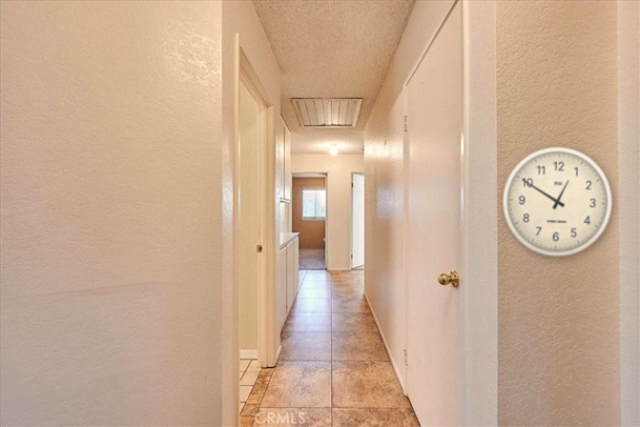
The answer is 12:50
